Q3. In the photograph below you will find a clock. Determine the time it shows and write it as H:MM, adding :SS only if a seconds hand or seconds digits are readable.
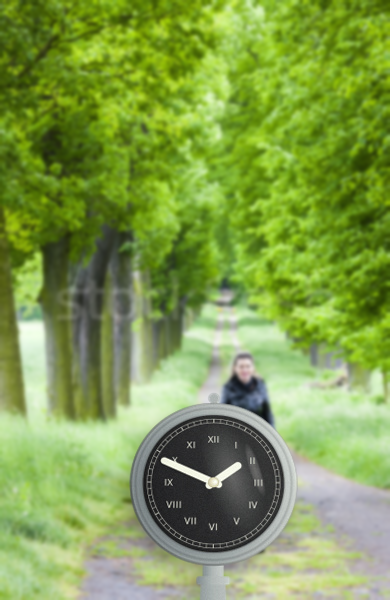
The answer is 1:49
